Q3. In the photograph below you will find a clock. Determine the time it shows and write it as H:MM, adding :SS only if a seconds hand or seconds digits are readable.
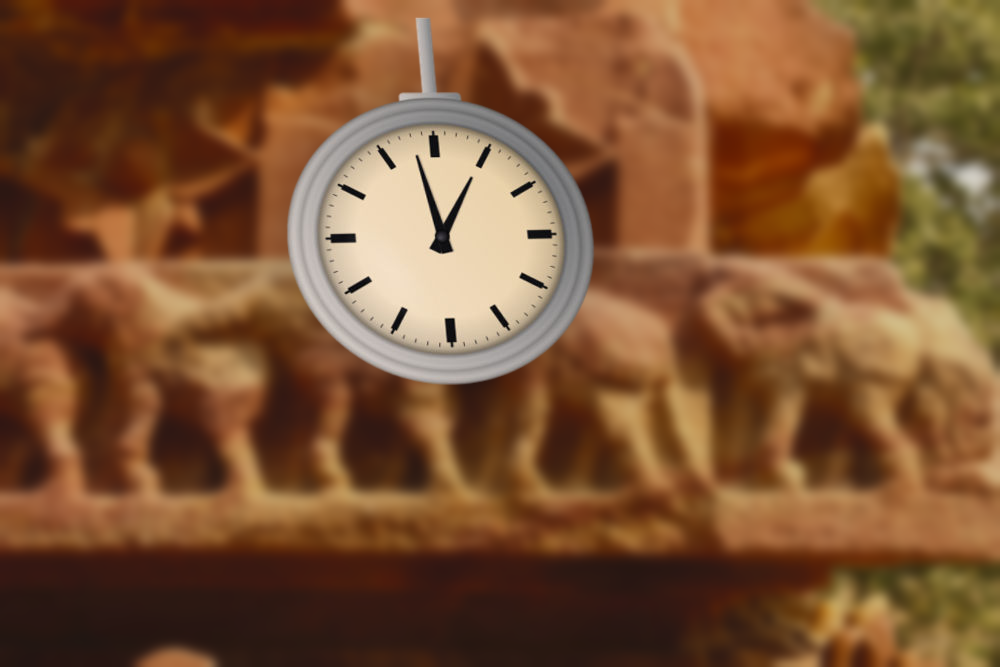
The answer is 12:58
